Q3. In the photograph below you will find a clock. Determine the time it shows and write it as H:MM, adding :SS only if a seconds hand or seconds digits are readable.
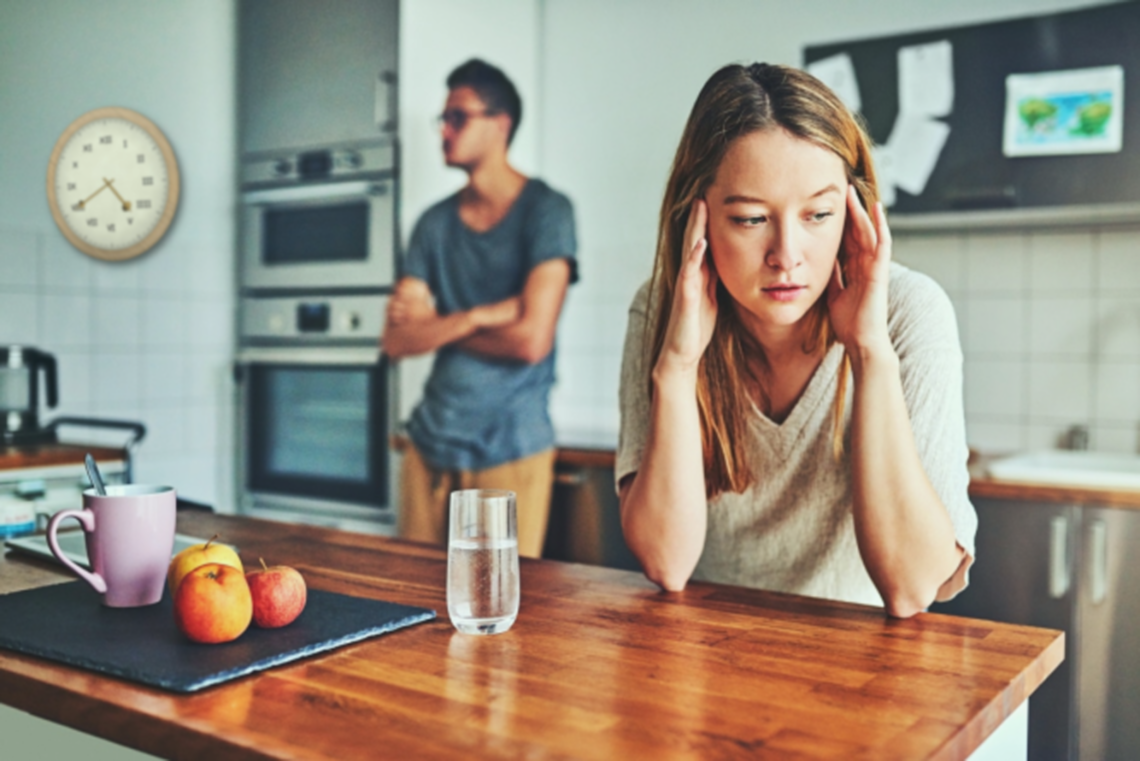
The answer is 4:40
